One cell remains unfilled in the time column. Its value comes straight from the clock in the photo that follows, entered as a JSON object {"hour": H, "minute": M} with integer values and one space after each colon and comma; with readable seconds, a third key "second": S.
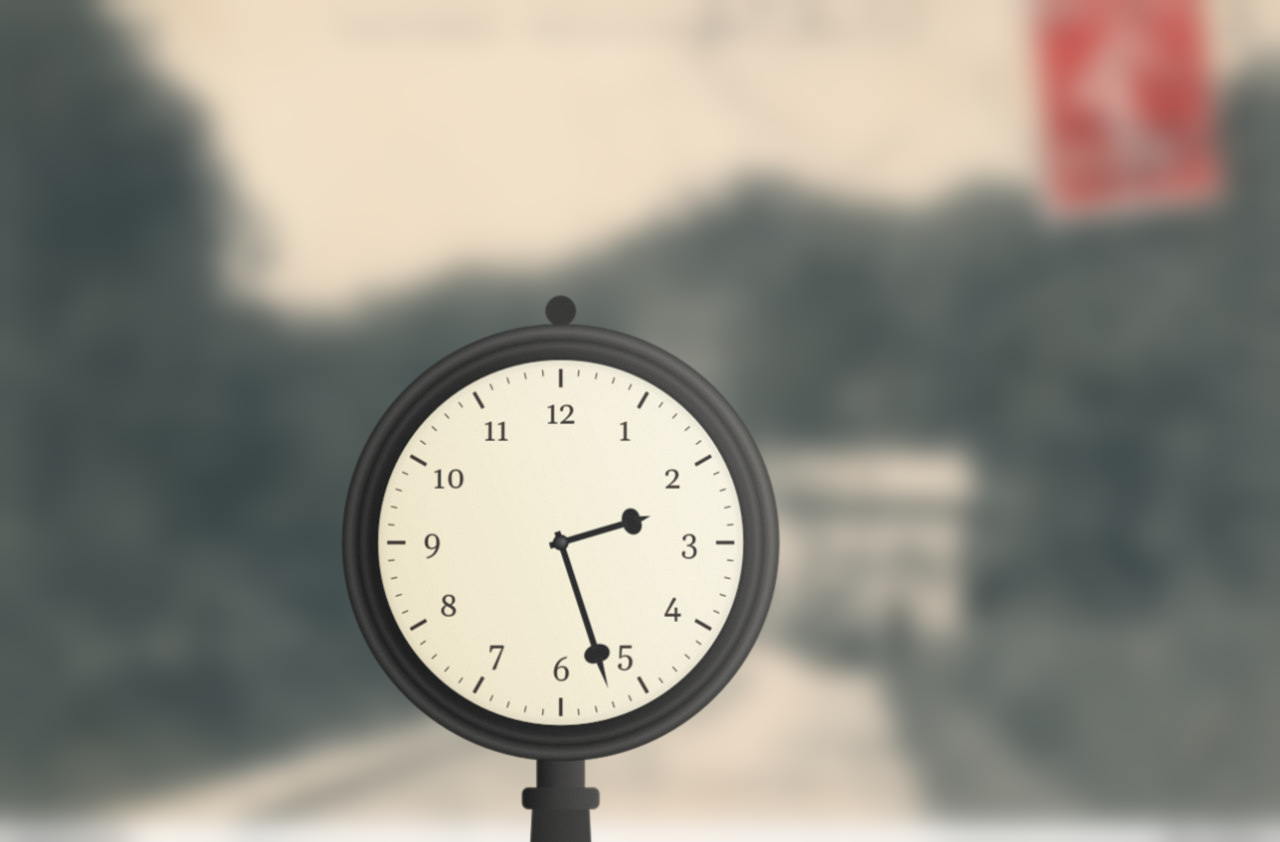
{"hour": 2, "minute": 27}
